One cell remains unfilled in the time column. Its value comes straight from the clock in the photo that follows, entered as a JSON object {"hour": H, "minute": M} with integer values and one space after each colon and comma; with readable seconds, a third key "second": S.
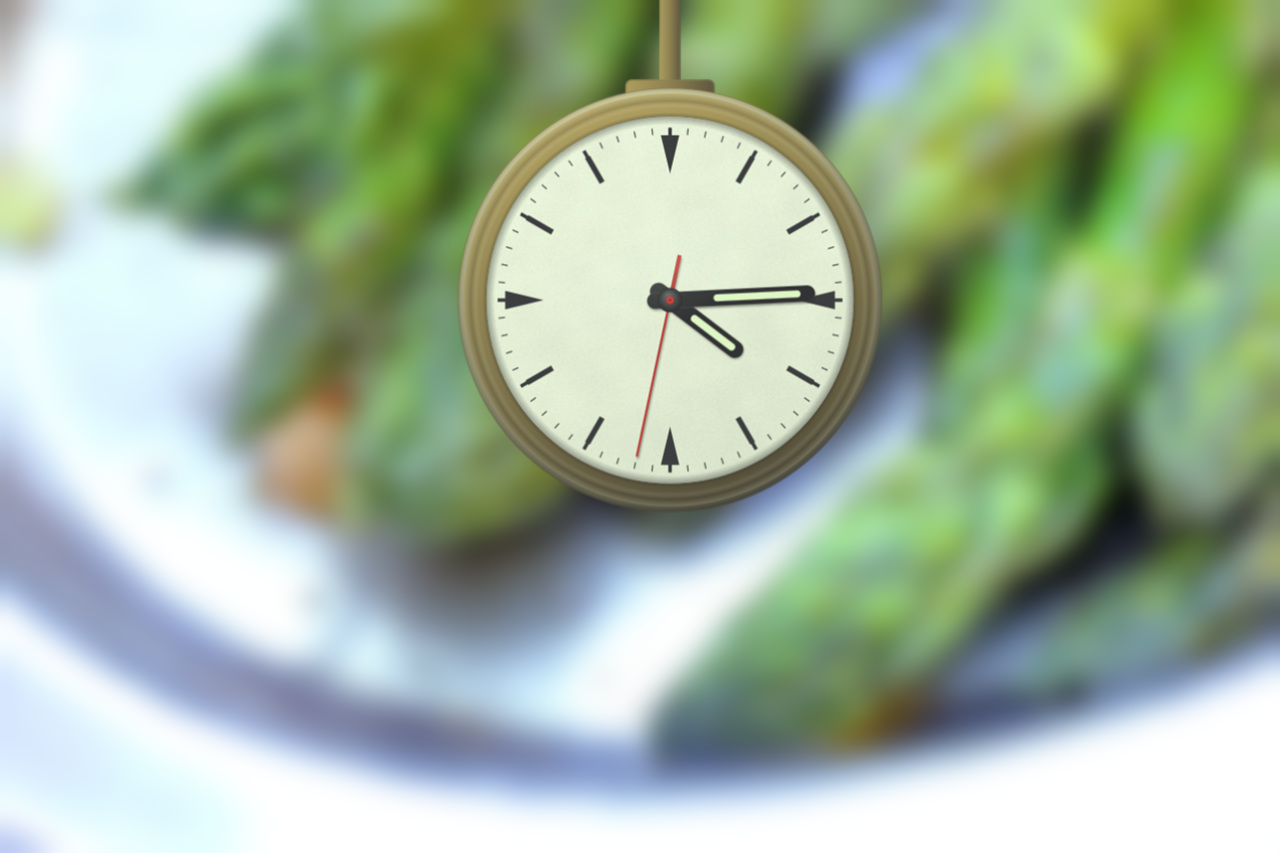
{"hour": 4, "minute": 14, "second": 32}
